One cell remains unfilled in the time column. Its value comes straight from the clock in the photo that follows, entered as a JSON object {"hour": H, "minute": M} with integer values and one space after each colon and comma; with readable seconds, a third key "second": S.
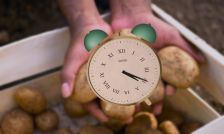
{"hour": 4, "minute": 20}
